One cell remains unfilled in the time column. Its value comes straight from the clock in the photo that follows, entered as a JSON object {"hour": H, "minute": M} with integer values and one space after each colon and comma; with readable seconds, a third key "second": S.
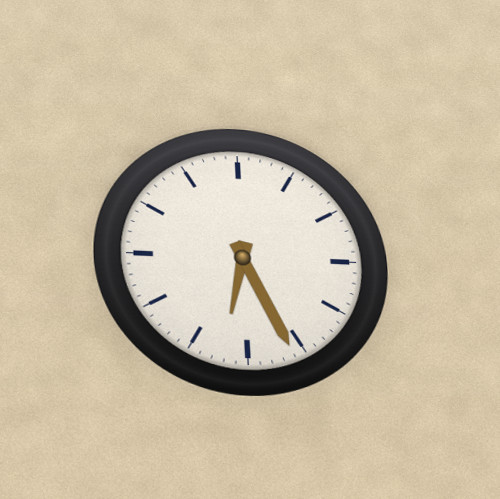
{"hour": 6, "minute": 26}
